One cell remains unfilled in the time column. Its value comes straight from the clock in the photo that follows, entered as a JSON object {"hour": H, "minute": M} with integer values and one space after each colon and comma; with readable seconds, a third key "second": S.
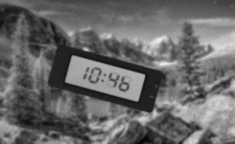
{"hour": 10, "minute": 46}
